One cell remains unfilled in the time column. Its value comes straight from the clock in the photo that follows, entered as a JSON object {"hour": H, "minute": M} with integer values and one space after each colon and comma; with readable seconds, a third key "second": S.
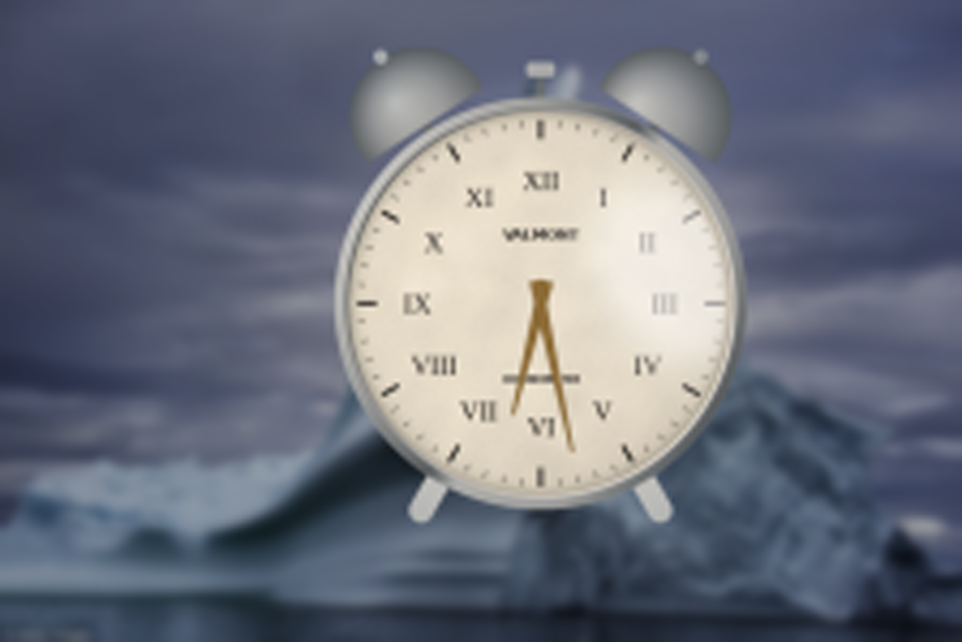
{"hour": 6, "minute": 28}
